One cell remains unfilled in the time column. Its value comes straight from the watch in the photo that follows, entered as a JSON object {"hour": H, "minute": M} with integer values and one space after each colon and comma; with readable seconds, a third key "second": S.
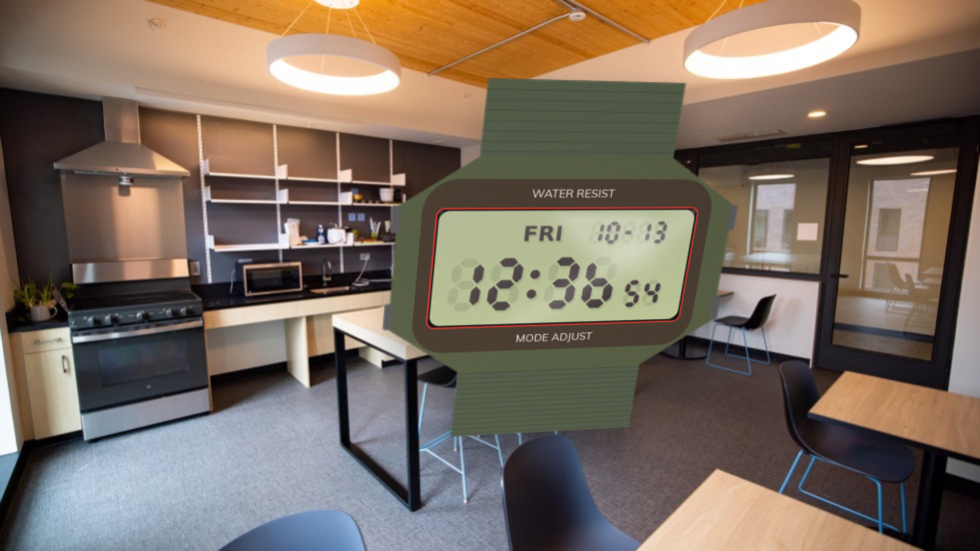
{"hour": 12, "minute": 36, "second": 54}
